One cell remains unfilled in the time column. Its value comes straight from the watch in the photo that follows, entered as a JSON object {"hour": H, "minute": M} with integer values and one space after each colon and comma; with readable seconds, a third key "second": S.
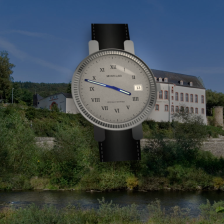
{"hour": 3, "minute": 48}
